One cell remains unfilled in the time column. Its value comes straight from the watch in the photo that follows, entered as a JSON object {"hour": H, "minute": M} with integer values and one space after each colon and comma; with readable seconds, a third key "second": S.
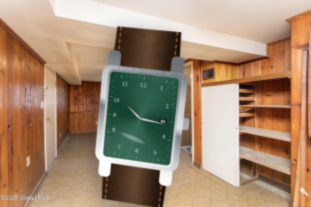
{"hour": 10, "minute": 16}
